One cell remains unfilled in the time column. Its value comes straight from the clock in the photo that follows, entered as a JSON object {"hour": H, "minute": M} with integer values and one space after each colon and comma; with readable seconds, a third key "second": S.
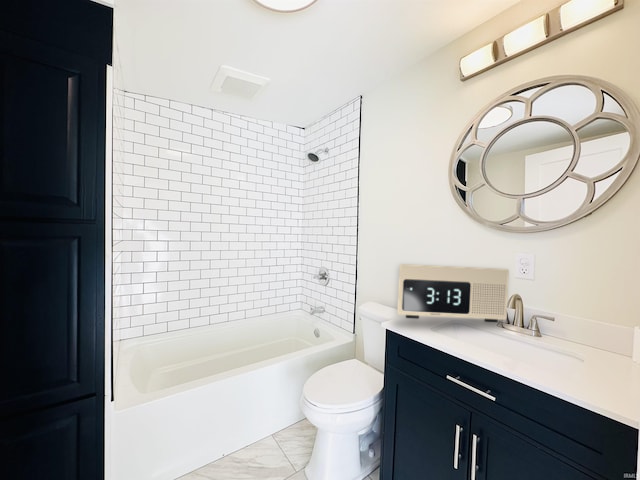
{"hour": 3, "minute": 13}
